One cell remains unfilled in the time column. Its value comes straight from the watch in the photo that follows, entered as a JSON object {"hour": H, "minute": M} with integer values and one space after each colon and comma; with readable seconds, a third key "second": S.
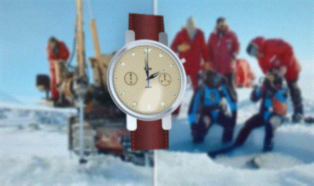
{"hour": 1, "minute": 59}
